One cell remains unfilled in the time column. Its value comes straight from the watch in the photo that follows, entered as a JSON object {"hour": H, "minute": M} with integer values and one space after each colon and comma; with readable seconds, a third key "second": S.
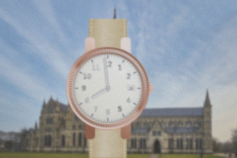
{"hour": 7, "minute": 59}
